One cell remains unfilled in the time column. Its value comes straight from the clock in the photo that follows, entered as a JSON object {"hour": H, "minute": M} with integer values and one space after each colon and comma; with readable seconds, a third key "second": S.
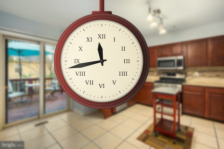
{"hour": 11, "minute": 43}
